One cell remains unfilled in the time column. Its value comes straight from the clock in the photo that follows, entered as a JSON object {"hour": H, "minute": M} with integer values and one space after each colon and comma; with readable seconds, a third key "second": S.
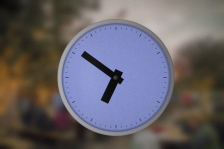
{"hour": 6, "minute": 51}
